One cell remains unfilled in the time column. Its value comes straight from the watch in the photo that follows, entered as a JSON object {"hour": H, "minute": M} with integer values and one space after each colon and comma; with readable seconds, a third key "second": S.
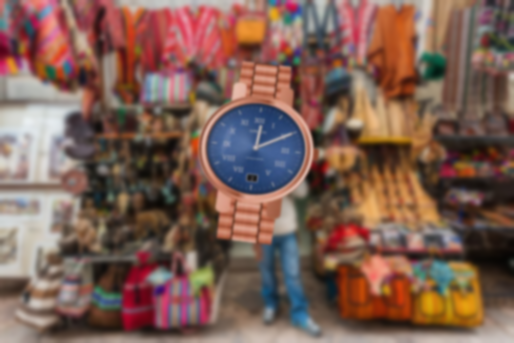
{"hour": 12, "minute": 10}
